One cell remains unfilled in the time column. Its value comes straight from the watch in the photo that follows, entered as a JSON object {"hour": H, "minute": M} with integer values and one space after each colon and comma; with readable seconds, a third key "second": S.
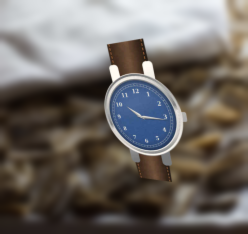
{"hour": 10, "minute": 16}
